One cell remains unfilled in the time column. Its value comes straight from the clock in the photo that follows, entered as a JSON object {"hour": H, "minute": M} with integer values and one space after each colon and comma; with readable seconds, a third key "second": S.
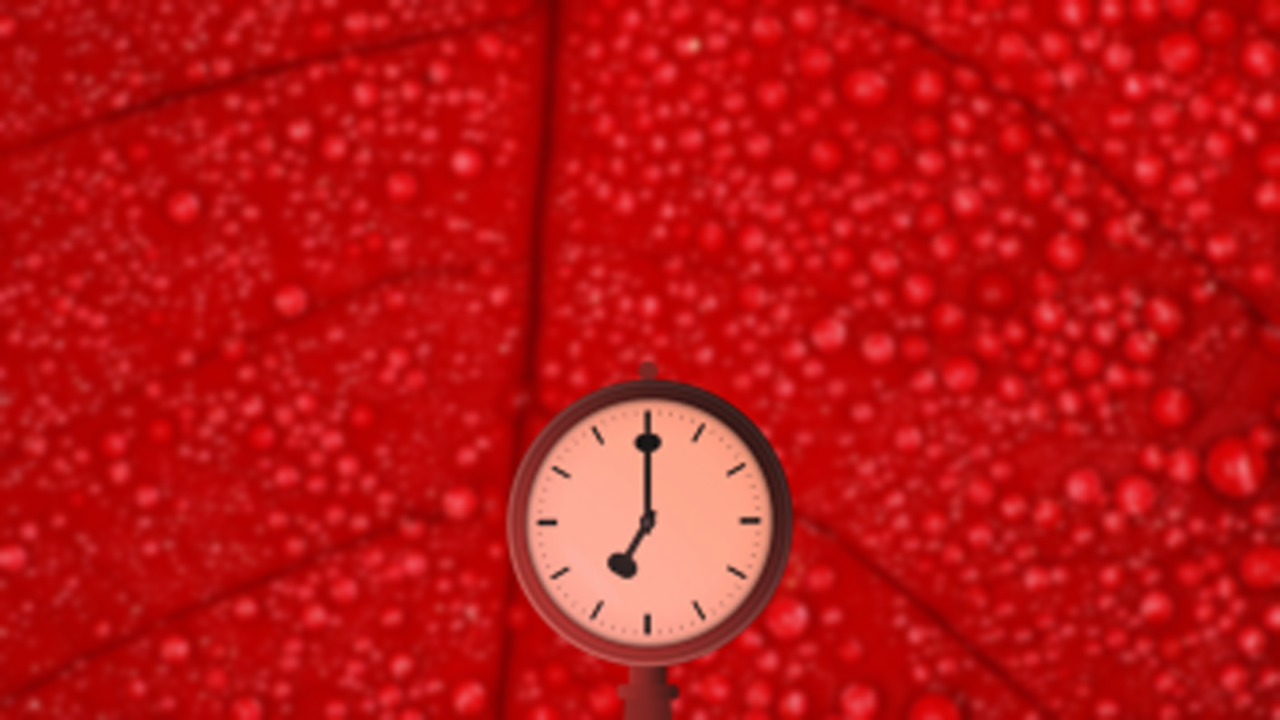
{"hour": 7, "minute": 0}
